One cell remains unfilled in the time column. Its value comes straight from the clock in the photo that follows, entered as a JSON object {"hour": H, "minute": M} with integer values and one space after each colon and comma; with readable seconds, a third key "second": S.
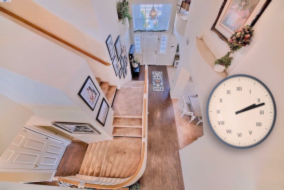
{"hour": 2, "minute": 12}
